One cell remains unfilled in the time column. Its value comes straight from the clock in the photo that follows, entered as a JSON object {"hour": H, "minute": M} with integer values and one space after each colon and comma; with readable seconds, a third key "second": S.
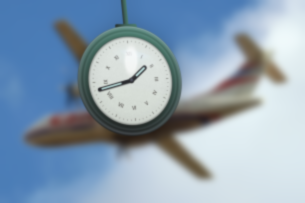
{"hour": 1, "minute": 43}
